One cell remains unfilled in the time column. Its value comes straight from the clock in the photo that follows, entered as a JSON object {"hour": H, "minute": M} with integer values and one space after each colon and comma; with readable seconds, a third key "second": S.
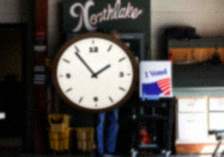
{"hour": 1, "minute": 54}
